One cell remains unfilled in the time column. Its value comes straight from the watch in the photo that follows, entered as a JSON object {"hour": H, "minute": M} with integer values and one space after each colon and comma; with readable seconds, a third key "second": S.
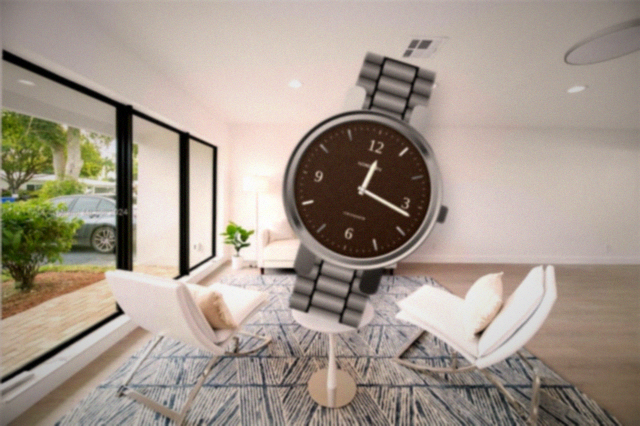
{"hour": 12, "minute": 17}
